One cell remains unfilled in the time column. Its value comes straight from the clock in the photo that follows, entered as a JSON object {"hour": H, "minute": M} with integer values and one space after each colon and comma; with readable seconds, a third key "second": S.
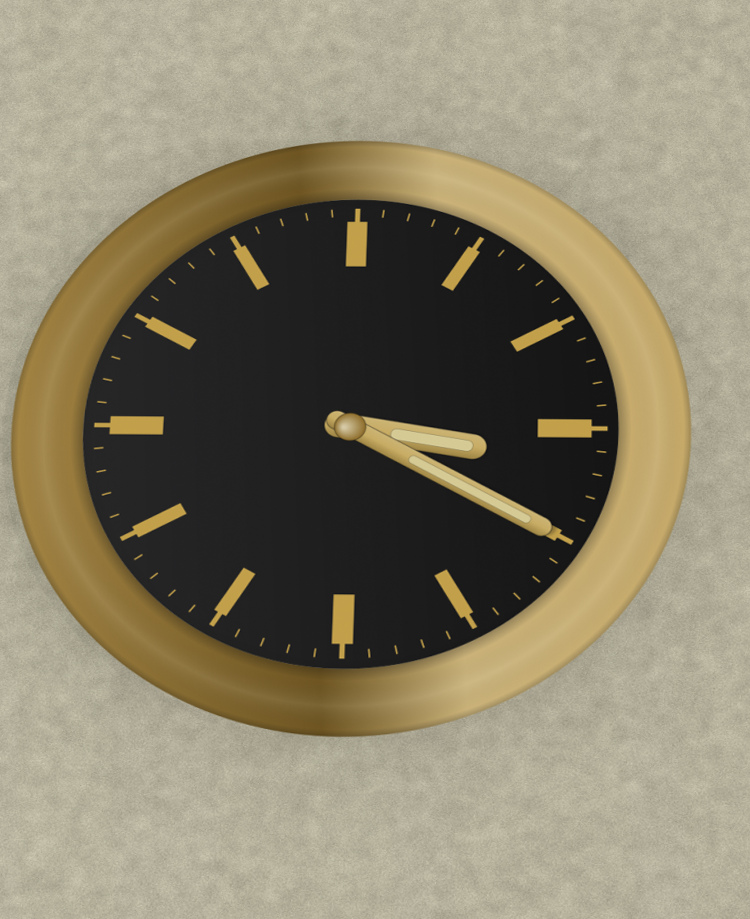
{"hour": 3, "minute": 20}
